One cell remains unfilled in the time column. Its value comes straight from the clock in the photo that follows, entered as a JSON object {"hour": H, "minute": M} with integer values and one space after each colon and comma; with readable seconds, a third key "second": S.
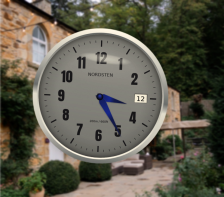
{"hour": 3, "minute": 25}
